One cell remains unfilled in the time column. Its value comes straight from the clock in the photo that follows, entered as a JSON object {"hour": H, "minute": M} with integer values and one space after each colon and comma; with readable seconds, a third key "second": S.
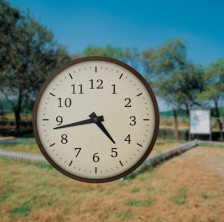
{"hour": 4, "minute": 43}
